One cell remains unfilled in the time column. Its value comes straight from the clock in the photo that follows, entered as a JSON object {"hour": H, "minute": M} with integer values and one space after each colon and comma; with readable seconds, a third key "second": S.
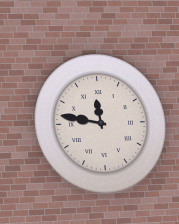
{"hour": 11, "minute": 47}
